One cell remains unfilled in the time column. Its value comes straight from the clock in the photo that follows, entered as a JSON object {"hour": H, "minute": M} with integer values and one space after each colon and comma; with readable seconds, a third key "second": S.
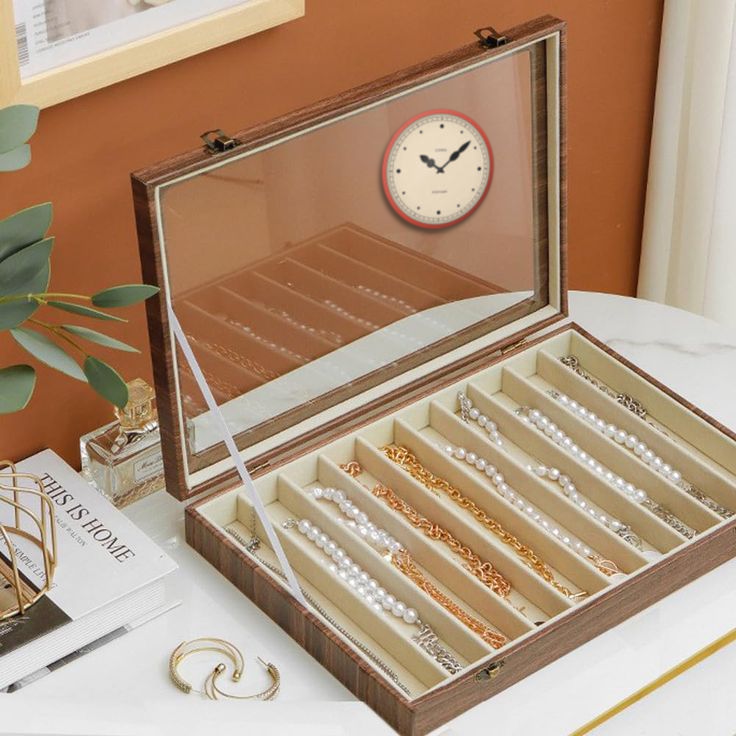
{"hour": 10, "minute": 8}
